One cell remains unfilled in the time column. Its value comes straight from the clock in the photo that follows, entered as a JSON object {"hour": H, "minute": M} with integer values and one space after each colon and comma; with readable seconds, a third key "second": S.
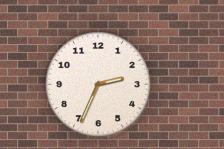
{"hour": 2, "minute": 34}
